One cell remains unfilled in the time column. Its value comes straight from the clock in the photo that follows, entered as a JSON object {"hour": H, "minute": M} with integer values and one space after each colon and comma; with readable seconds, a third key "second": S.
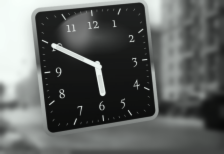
{"hour": 5, "minute": 50}
